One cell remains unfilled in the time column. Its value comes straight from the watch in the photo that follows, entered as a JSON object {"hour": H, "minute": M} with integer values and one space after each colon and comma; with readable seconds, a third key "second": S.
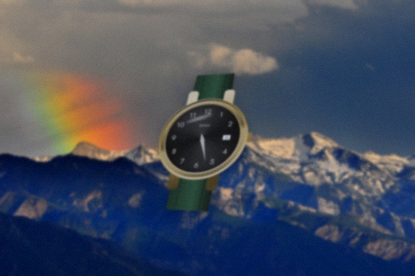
{"hour": 5, "minute": 27}
